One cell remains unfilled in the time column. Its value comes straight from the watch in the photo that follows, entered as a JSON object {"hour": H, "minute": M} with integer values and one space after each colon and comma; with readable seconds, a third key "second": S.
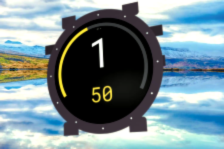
{"hour": 1, "minute": 50}
